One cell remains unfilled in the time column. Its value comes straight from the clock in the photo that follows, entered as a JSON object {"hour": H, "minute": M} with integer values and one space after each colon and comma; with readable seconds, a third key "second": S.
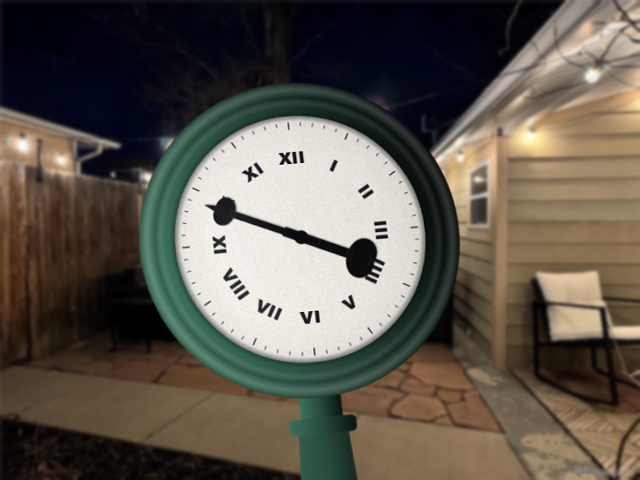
{"hour": 3, "minute": 49}
